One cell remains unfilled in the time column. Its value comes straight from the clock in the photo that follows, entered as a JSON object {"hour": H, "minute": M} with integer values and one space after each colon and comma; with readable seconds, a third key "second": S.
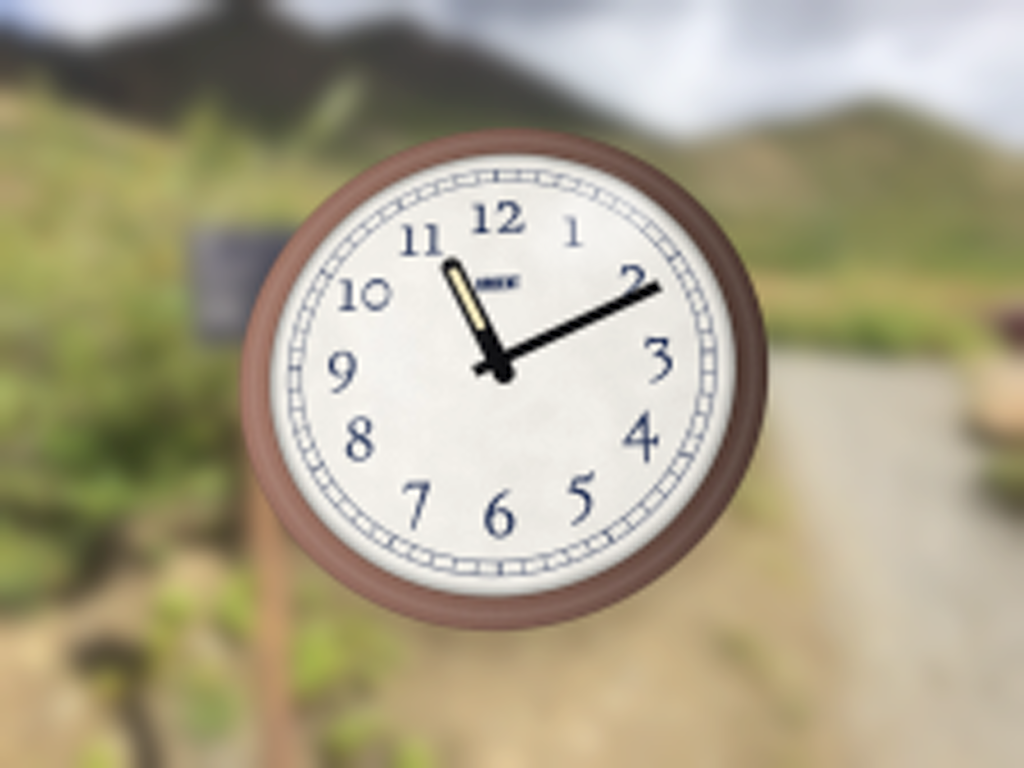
{"hour": 11, "minute": 11}
